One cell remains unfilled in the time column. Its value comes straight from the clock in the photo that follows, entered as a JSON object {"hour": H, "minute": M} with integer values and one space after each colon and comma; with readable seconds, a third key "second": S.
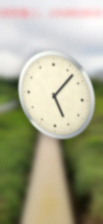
{"hour": 5, "minute": 7}
